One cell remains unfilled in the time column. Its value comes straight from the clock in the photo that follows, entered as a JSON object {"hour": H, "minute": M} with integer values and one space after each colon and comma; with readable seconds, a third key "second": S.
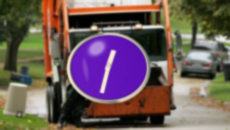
{"hour": 12, "minute": 32}
